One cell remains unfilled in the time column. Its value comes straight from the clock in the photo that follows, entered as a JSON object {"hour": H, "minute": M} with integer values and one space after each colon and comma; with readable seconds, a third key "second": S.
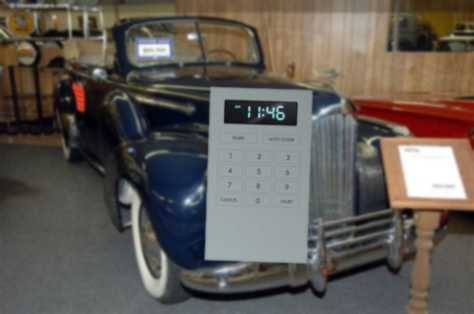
{"hour": 11, "minute": 46}
